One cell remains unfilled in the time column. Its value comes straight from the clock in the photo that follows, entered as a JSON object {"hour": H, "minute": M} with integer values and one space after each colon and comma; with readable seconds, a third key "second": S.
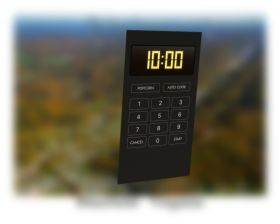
{"hour": 10, "minute": 0}
